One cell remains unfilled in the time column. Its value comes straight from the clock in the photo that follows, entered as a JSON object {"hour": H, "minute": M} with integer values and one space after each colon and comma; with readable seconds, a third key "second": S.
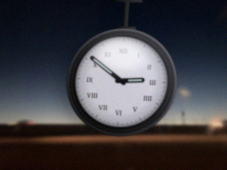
{"hour": 2, "minute": 51}
